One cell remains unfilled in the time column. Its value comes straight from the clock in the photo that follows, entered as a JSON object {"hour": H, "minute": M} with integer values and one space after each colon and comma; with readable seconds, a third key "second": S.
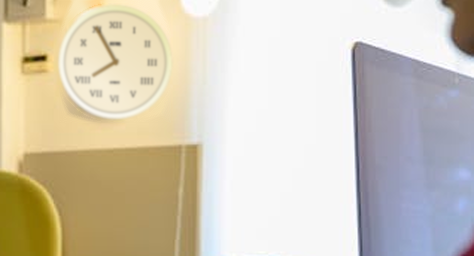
{"hour": 7, "minute": 55}
